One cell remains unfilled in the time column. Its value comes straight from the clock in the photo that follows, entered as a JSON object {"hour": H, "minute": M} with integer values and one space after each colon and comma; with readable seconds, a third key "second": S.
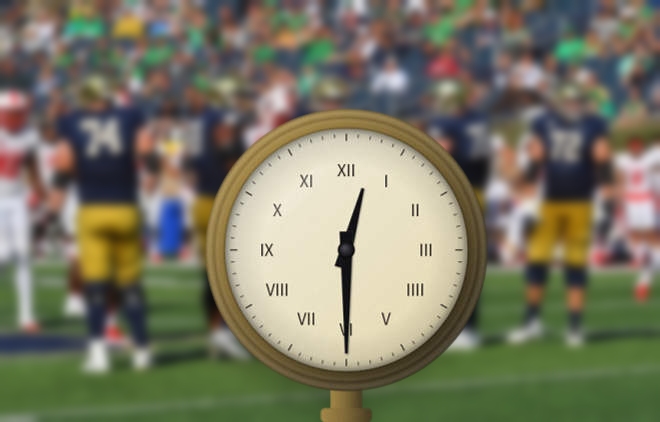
{"hour": 12, "minute": 30}
